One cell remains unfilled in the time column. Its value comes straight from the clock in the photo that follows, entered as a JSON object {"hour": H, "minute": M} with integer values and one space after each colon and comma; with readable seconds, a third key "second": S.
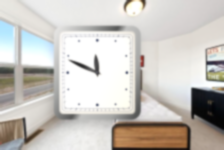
{"hour": 11, "minute": 49}
